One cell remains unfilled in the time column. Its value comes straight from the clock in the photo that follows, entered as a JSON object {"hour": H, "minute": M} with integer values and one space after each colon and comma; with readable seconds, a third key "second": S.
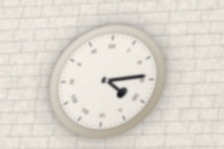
{"hour": 4, "minute": 14}
